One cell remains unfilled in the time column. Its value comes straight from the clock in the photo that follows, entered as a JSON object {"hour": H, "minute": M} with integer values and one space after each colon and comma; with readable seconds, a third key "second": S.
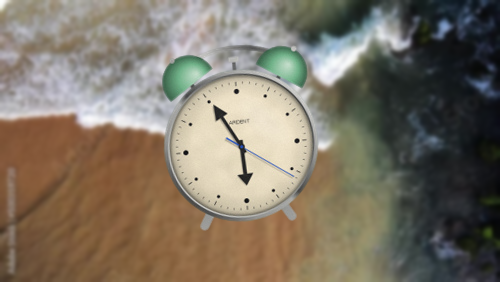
{"hour": 5, "minute": 55, "second": 21}
